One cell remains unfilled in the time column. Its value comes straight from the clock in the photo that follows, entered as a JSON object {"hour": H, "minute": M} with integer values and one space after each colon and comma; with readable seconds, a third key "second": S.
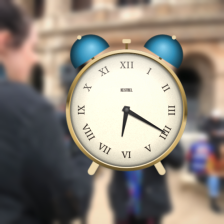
{"hour": 6, "minute": 20}
